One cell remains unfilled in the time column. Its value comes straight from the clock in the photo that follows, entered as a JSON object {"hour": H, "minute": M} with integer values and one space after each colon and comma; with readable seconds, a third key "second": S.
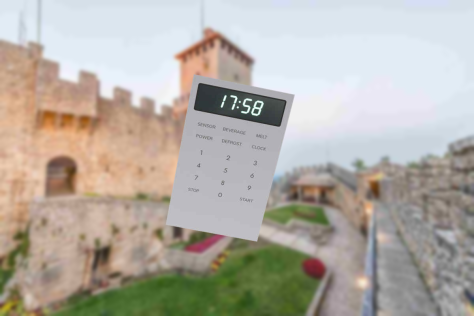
{"hour": 17, "minute": 58}
